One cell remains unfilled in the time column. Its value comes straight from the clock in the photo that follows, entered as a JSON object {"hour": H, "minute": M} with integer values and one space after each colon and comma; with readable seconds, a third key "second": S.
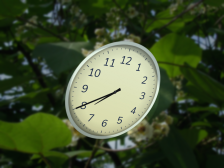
{"hour": 7, "minute": 40}
